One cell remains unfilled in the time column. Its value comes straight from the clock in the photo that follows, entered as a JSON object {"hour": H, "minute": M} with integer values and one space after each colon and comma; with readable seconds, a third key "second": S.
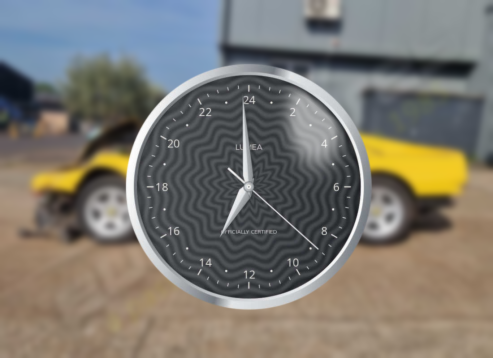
{"hour": 13, "minute": 59, "second": 22}
